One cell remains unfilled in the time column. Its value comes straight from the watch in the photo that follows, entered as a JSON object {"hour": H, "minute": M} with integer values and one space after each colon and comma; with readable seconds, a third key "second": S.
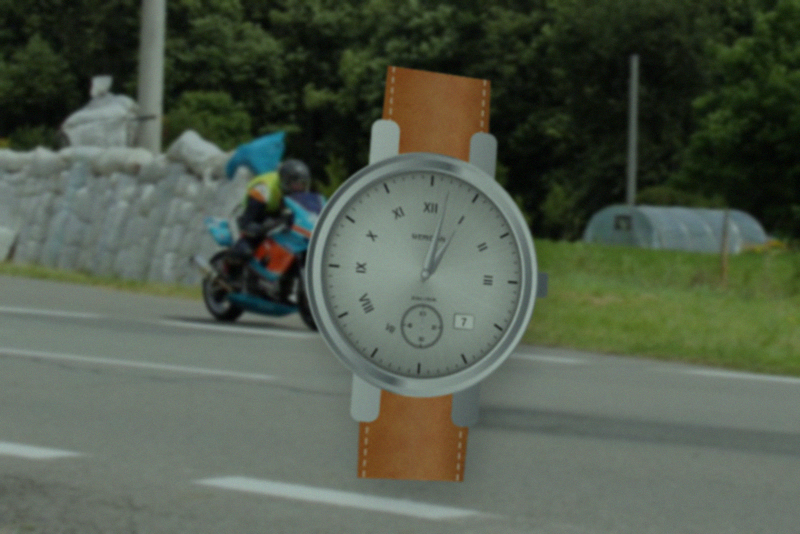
{"hour": 1, "minute": 2}
